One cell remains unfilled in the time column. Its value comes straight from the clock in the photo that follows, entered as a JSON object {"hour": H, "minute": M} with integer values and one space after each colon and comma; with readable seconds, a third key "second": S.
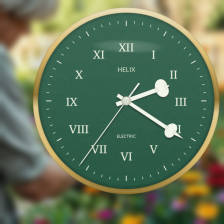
{"hour": 2, "minute": 20, "second": 36}
